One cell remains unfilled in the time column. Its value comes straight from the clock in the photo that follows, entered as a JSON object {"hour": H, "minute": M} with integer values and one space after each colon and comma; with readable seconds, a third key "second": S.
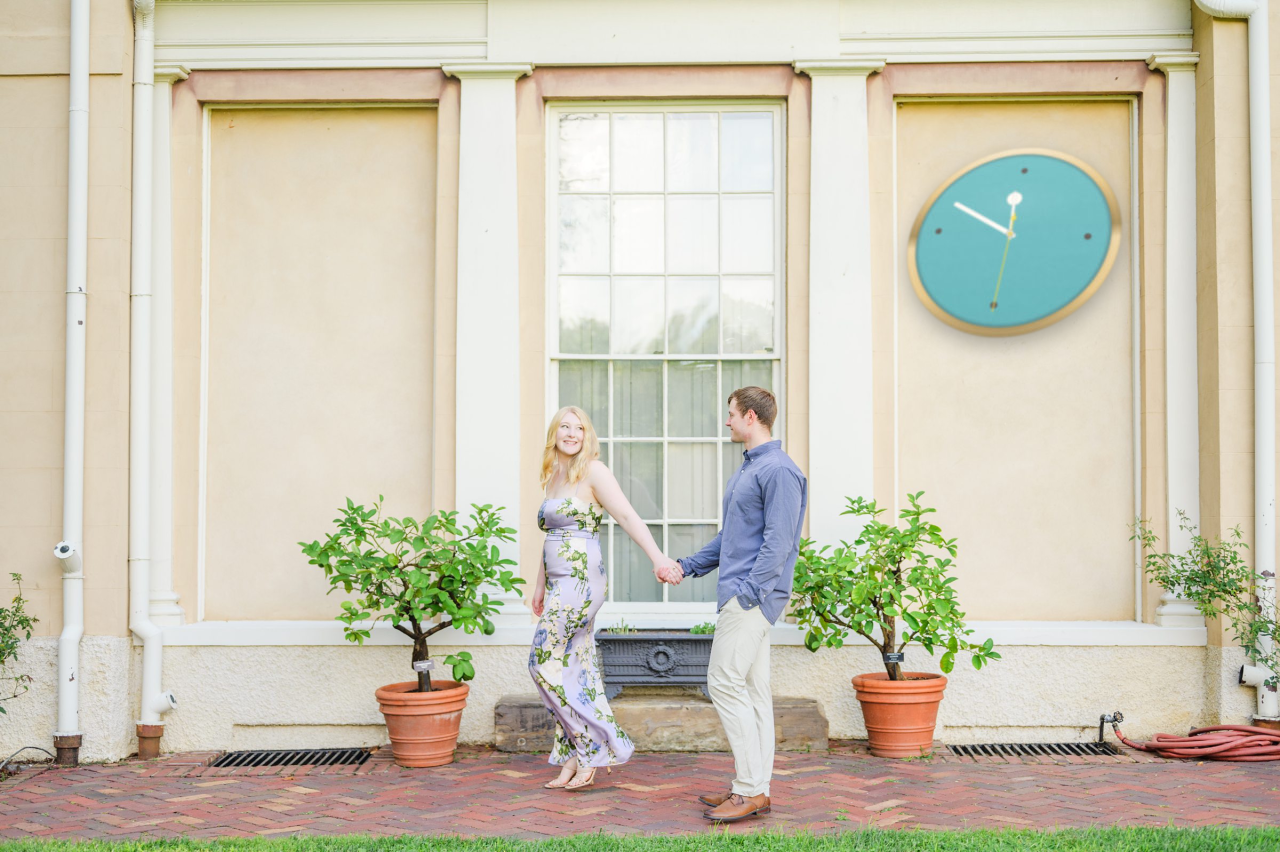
{"hour": 11, "minute": 49, "second": 30}
